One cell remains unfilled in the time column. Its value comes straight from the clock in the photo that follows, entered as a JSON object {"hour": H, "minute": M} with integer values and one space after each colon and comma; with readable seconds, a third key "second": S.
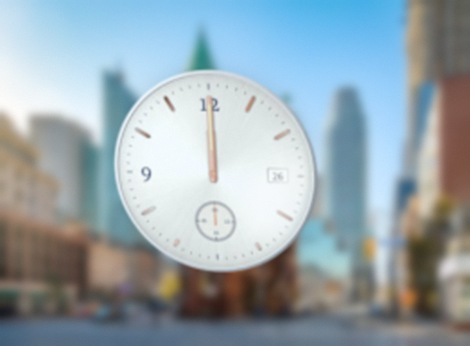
{"hour": 12, "minute": 0}
